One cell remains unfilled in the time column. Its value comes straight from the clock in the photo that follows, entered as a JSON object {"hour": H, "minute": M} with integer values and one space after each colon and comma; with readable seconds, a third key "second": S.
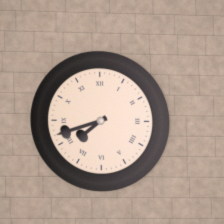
{"hour": 7, "minute": 42}
